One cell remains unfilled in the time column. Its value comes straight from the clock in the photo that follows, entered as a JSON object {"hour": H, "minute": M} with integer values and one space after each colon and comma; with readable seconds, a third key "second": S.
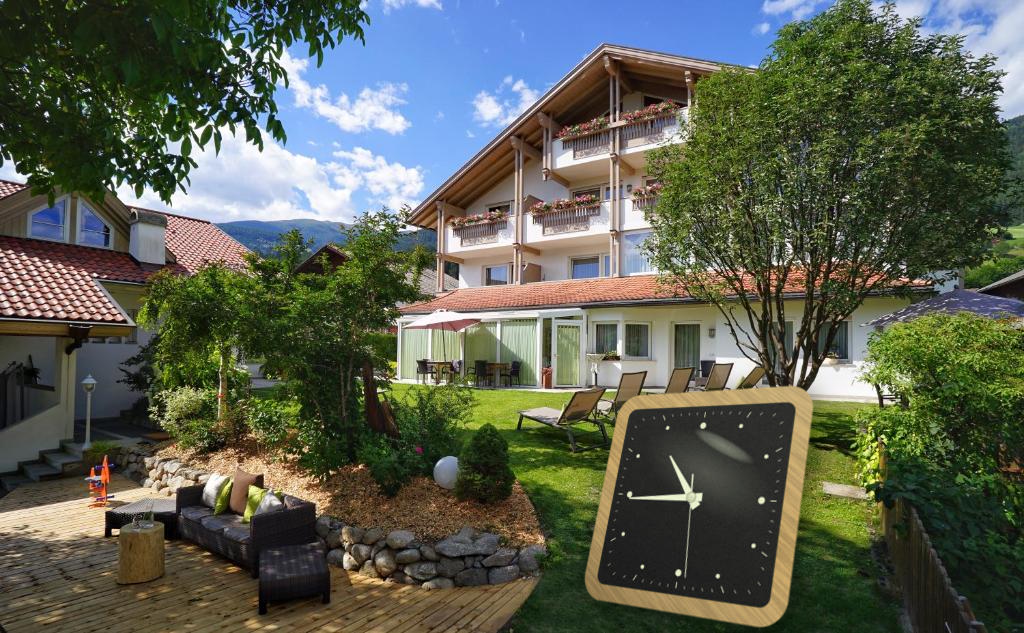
{"hour": 10, "minute": 44, "second": 29}
